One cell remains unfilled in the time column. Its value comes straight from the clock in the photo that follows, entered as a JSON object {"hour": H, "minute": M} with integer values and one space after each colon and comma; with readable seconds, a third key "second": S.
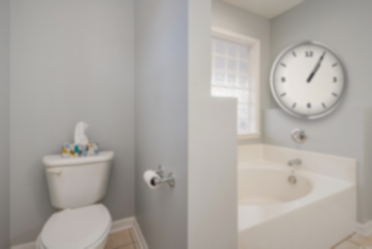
{"hour": 1, "minute": 5}
